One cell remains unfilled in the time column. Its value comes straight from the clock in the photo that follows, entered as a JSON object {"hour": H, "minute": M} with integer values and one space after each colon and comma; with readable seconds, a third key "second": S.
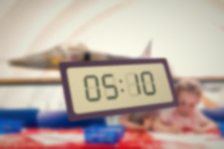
{"hour": 5, "minute": 10}
